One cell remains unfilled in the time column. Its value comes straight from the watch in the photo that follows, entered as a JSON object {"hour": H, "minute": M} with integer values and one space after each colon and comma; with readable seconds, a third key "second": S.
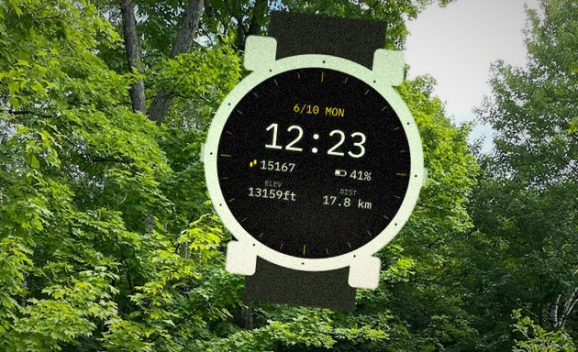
{"hour": 12, "minute": 23}
